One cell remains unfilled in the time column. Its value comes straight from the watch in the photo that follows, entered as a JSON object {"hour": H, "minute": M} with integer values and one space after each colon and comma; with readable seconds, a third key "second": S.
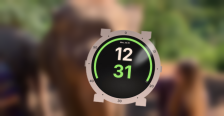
{"hour": 12, "minute": 31}
